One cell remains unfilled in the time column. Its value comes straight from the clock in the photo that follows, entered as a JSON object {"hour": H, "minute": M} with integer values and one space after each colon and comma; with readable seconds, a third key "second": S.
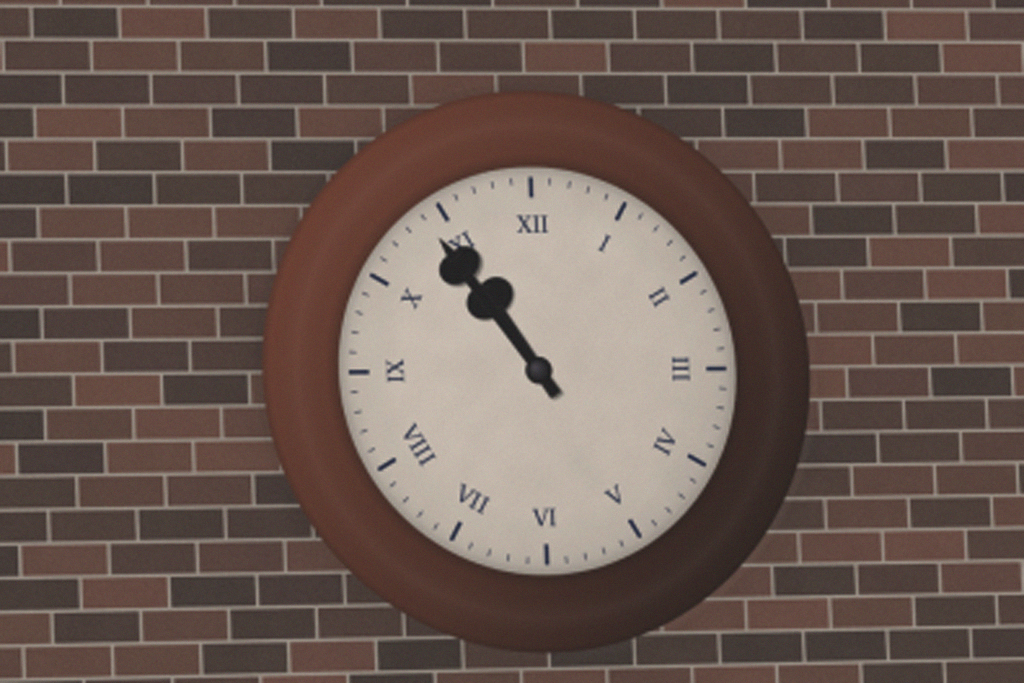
{"hour": 10, "minute": 54}
